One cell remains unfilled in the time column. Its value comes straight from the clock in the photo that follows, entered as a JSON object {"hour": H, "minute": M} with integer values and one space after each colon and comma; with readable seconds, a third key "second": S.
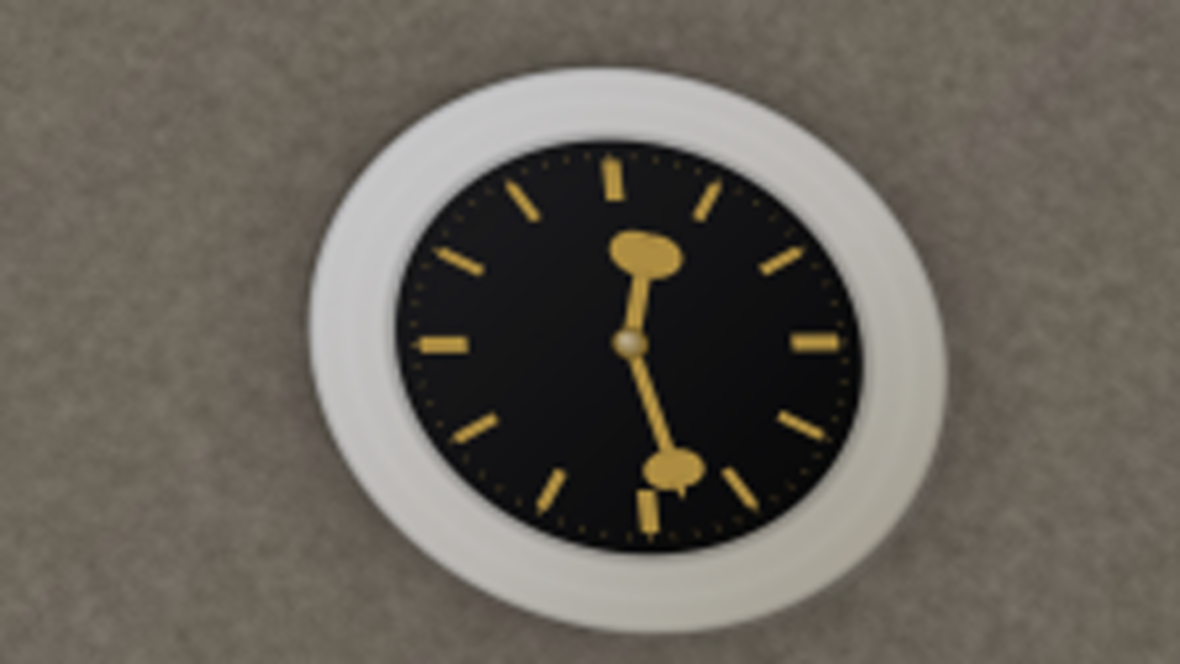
{"hour": 12, "minute": 28}
